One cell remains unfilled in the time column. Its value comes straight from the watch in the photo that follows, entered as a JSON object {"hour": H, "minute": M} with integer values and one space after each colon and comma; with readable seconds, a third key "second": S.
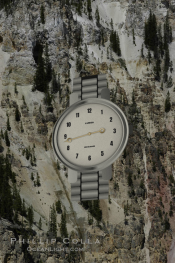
{"hour": 2, "minute": 43}
